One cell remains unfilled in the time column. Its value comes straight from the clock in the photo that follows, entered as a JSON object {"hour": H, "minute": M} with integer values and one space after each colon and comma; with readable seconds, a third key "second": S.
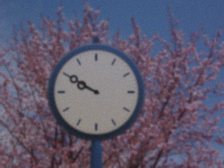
{"hour": 9, "minute": 50}
